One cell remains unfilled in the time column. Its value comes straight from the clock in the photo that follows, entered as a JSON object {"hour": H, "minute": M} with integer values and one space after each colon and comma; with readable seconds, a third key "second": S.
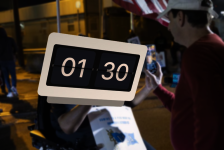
{"hour": 1, "minute": 30}
